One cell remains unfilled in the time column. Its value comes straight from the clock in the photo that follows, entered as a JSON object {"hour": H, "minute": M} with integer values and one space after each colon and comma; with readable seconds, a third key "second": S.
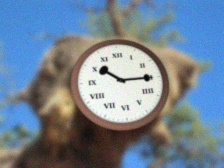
{"hour": 10, "minute": 15}
